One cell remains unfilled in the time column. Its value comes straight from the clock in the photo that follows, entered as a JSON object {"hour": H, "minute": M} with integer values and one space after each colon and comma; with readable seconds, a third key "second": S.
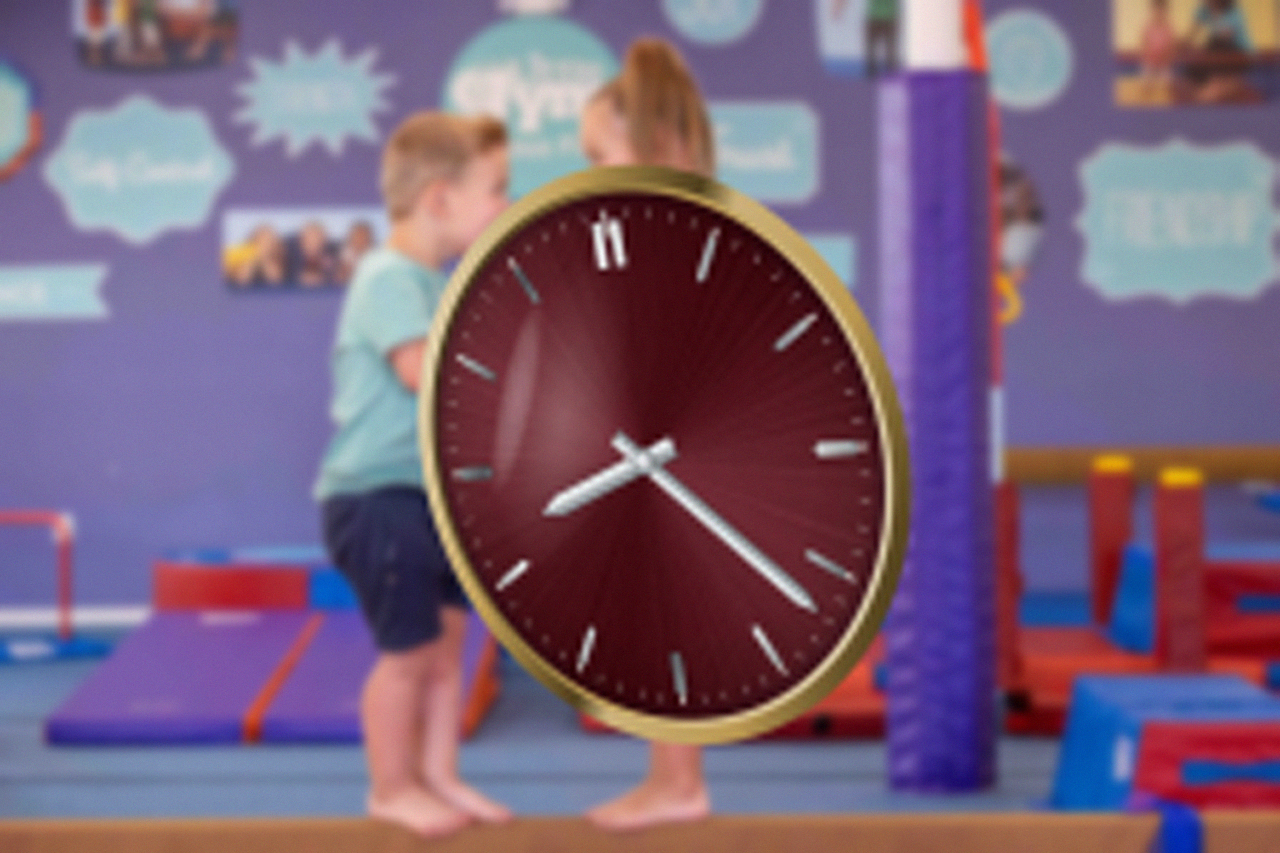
{"hour": 8, "minute": 22}
